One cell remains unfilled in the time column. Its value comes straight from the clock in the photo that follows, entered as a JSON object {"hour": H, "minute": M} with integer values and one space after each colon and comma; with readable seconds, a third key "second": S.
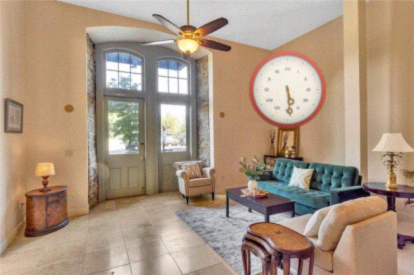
{"hour": 5, "minute": 29}
